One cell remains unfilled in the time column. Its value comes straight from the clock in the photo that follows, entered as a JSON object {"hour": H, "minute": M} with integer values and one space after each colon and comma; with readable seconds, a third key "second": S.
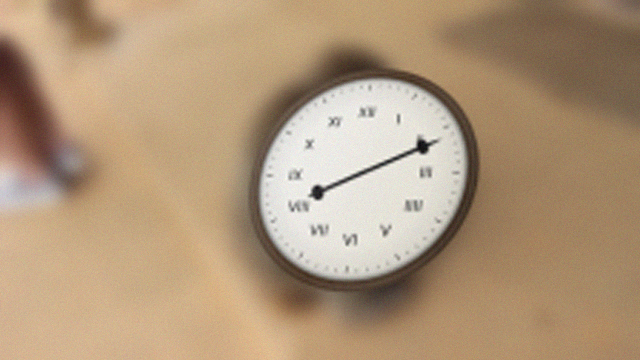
{"hour": 8, "minute": 11}
